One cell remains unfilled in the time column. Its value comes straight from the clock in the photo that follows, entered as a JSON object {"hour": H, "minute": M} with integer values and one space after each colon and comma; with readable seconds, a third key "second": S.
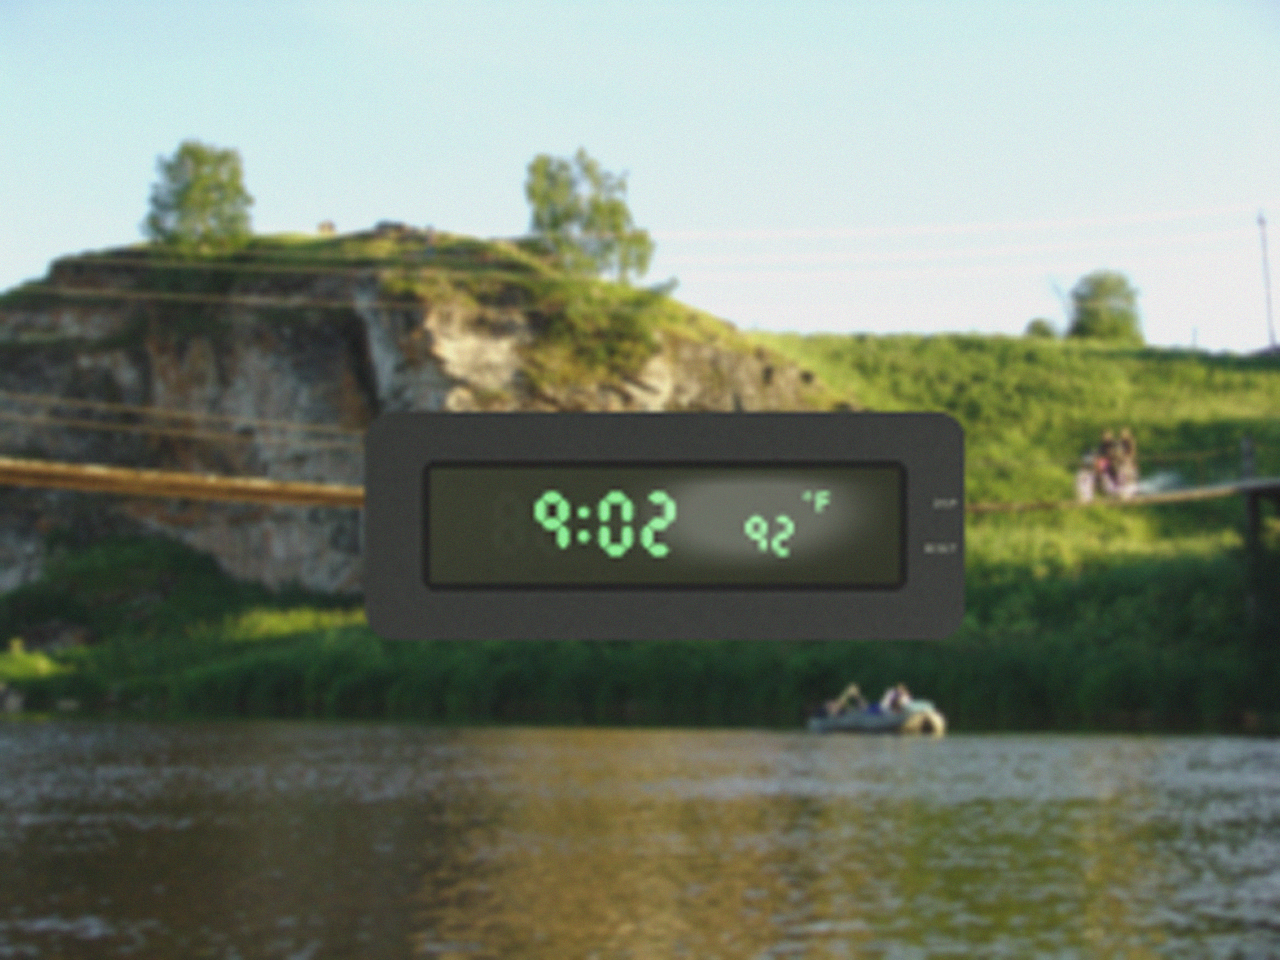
{"hour": 9, "minute": 2}
